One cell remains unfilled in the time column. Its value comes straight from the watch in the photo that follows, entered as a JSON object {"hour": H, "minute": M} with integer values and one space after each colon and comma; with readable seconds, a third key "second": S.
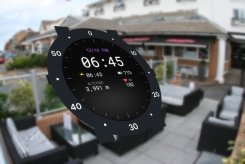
{"hour": 6, "minute": 45}
